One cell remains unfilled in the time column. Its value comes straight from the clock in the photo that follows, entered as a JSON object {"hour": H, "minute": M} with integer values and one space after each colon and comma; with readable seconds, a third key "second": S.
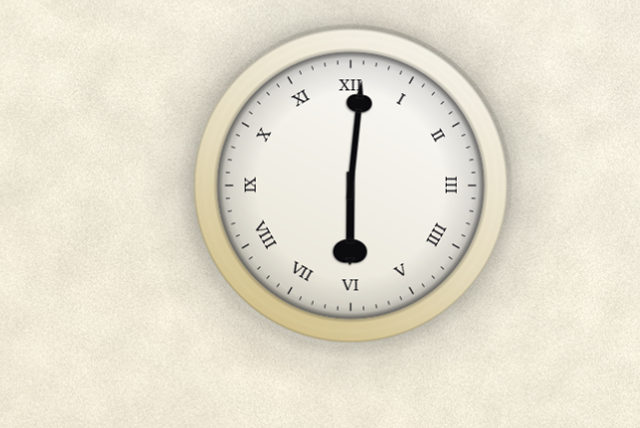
{"hour": 6, "minute": 1}
